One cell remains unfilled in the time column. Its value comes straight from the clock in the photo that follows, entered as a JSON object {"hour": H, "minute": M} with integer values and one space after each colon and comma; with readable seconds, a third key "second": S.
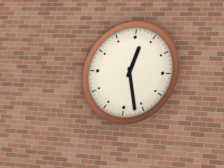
{"hour": 12, "minute": 27}
